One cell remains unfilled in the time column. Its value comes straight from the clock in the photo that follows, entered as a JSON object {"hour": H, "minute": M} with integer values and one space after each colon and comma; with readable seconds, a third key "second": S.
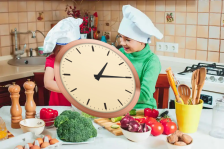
{"hour": 1, "minute": 15}
